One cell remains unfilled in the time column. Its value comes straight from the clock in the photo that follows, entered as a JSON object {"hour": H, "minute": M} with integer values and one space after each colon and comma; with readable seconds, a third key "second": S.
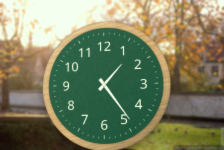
{"hour": 1, "minute": 24}
